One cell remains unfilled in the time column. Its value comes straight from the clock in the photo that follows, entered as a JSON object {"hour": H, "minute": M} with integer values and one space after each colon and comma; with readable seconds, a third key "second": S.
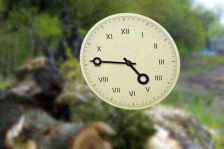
{"hour": 4, "minute": 46}
